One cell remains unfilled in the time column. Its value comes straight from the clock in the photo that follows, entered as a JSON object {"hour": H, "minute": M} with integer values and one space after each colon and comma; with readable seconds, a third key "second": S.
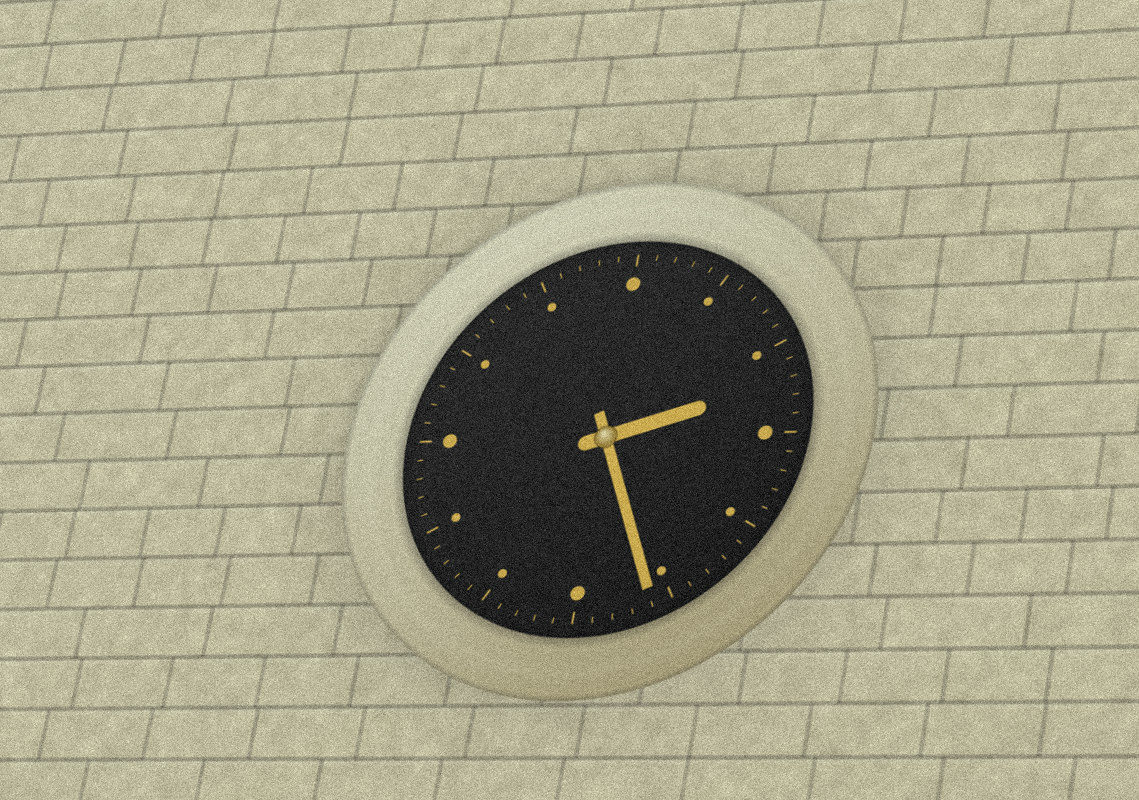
{"hour": 2, "minute": 26}
